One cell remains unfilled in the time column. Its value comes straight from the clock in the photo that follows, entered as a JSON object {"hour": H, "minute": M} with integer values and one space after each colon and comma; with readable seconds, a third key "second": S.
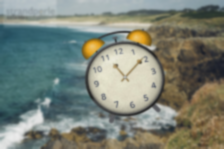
{"hour": 11, "minute": 9}
